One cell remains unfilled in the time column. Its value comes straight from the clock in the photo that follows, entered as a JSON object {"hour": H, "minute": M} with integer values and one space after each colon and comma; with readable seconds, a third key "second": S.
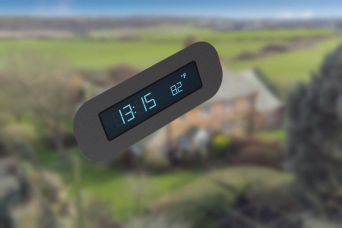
{"hour": 13, "minute": 15}
